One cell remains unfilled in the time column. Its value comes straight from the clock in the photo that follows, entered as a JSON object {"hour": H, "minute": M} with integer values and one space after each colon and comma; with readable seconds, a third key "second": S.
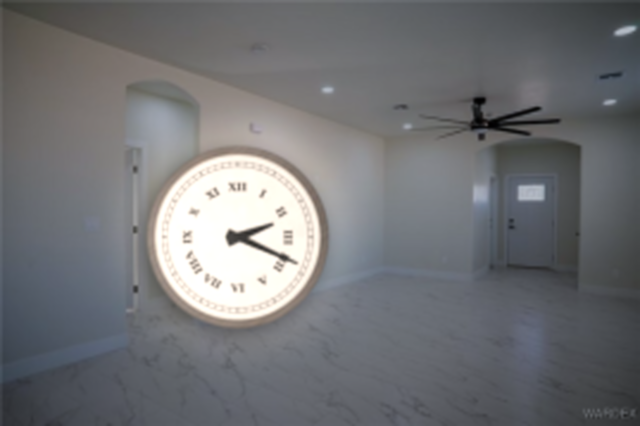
{"hour": 2, "minute": 19}
